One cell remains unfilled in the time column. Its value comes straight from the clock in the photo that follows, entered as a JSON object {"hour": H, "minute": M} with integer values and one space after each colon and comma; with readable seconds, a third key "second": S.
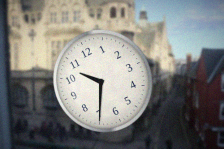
{"hour": 10, "minute": 35}
